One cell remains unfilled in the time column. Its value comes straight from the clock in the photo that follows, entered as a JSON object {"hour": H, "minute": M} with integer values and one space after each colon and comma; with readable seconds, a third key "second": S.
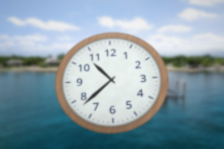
{"hour": 10, "minute": 38}
